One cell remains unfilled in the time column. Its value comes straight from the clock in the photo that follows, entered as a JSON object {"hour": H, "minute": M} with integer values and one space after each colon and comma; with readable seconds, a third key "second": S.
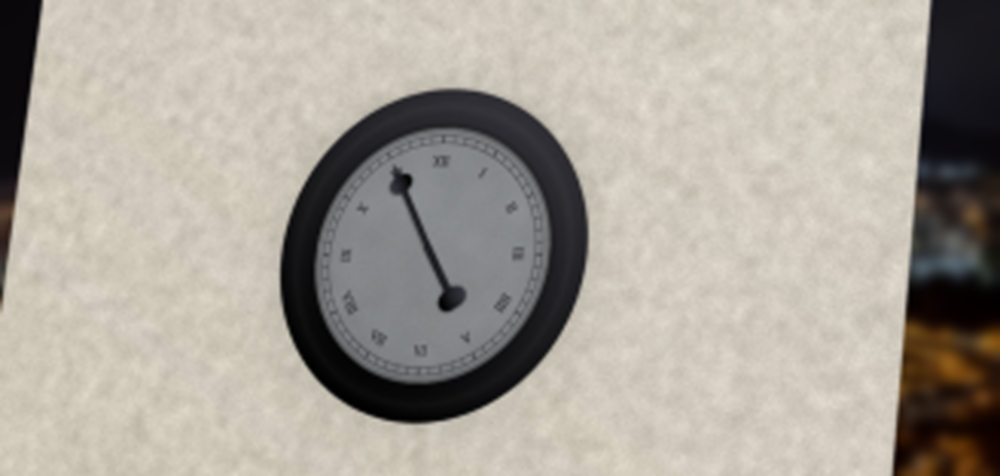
{"hour": 4, "minute": 55}
